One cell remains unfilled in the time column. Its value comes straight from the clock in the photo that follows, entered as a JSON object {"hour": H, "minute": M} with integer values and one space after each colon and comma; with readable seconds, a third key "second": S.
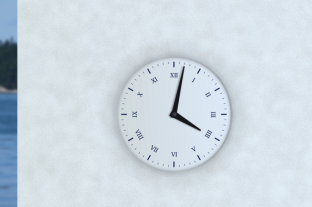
{"hour": 4, "minute": 2}
